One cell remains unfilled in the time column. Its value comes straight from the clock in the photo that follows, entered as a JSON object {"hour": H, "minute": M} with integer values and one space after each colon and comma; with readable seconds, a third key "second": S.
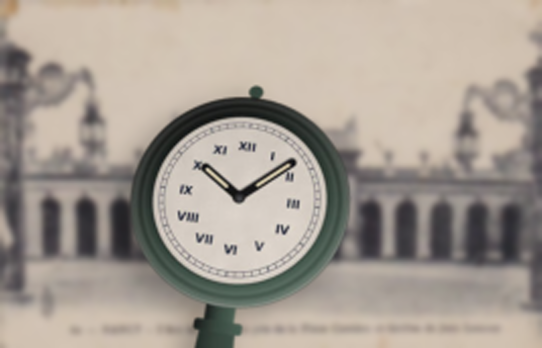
{"hour": 10, "minute": 8}
